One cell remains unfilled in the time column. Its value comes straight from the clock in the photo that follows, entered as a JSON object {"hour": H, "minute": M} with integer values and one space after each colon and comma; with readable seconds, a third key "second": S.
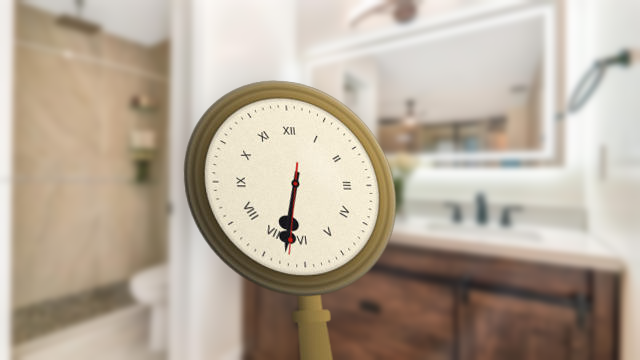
{"hour": 6, "minute": 32, "second": 32}
